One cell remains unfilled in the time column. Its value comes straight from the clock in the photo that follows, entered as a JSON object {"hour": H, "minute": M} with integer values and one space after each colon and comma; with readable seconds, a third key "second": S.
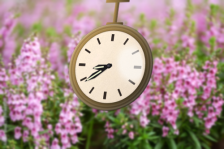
{"hour": 8, "minute": 39}
